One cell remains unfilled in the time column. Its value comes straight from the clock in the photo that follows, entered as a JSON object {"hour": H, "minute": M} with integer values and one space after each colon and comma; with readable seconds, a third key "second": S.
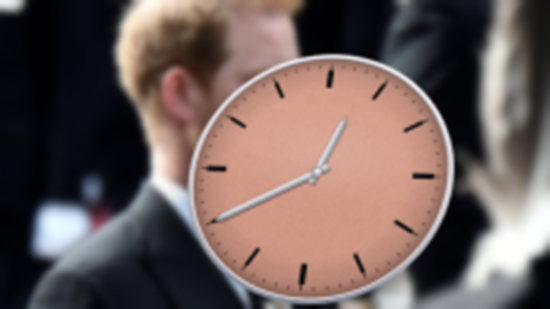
{"hour": 12, "minute": 40}
